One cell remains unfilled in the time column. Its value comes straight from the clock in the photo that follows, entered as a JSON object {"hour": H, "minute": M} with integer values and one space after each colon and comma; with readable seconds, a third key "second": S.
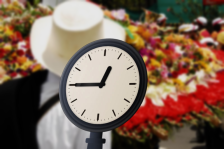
{"hour": 12, "minute": 45}
